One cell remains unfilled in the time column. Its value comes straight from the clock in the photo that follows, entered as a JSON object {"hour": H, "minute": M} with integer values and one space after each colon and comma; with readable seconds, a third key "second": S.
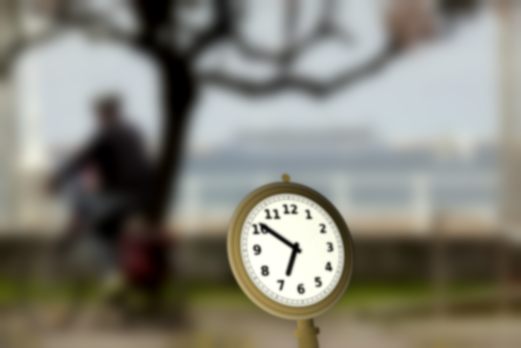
{"hour": 6, "minute": 51}
